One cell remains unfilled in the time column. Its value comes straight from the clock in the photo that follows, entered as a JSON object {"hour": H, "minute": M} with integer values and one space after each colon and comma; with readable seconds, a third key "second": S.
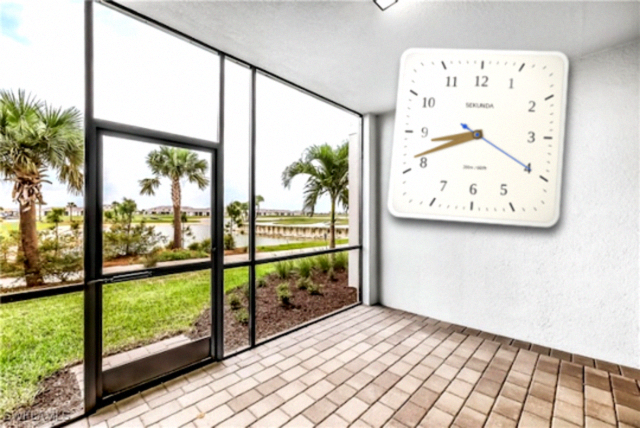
{"hour": 8, "minute": 41, "second": 20}
